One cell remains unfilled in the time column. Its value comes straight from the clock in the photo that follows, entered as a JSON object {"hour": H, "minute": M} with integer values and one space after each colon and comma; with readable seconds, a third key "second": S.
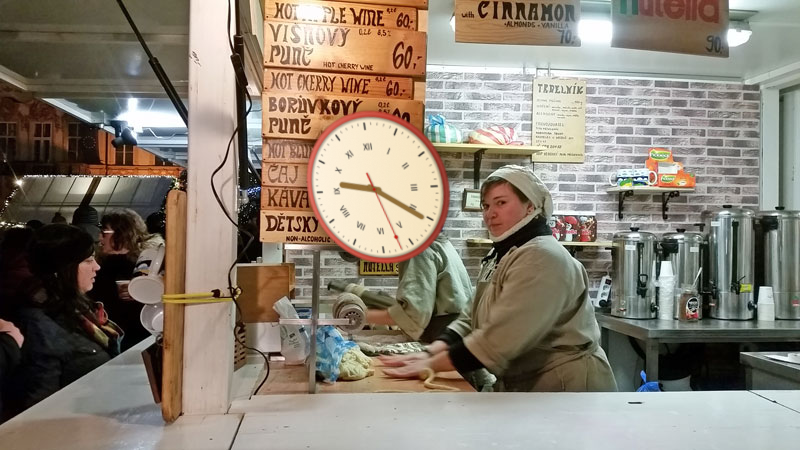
{"hour": 9, "minute": 20, "second": 27}
